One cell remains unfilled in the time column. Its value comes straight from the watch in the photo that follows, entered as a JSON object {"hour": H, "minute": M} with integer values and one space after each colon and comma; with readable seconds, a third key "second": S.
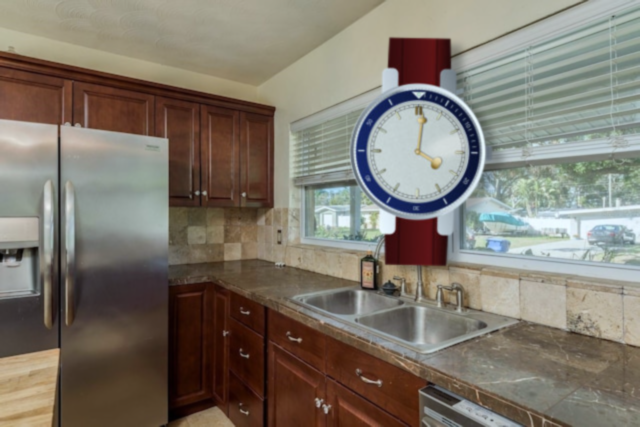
{"hour": 4, "minute": 1}
